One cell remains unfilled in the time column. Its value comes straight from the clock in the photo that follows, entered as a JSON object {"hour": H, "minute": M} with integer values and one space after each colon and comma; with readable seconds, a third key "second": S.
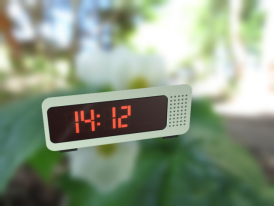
{"hour": 14, "minute": 12}
